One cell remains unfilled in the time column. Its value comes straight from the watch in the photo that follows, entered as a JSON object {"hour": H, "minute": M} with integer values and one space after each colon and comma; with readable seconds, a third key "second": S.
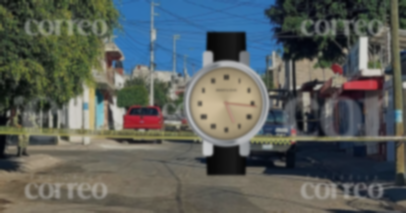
{"hour": 5, "minute": 16}
